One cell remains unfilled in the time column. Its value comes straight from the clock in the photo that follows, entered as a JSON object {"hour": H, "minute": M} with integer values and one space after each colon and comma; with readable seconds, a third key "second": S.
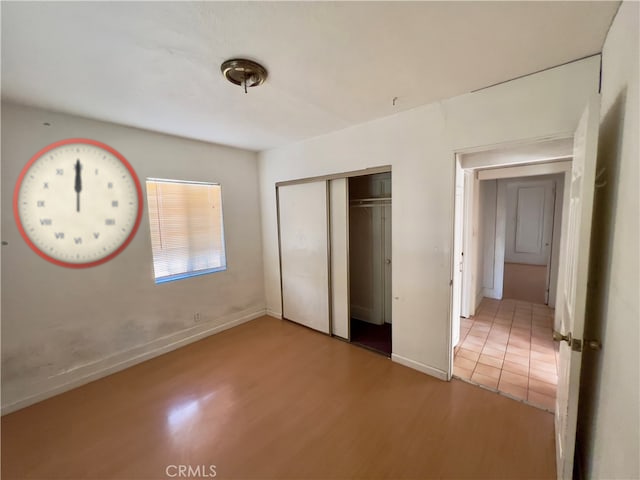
{"hour": 12, "minute": 0}
